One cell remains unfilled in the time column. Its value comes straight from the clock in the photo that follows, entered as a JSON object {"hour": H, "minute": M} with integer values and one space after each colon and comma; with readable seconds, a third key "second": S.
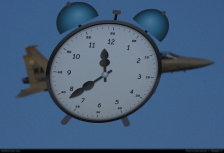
{"hour": 11, "minute": 38}
